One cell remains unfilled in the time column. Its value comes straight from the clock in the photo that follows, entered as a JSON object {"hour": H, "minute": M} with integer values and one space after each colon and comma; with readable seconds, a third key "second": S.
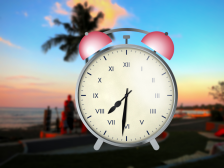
{"hour": 7, "minute": 31}
